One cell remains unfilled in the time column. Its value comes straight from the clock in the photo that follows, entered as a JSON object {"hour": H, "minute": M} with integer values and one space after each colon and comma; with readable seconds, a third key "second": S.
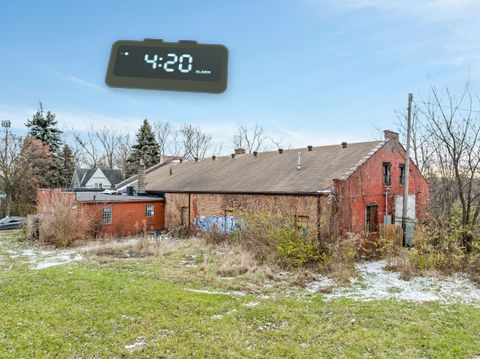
{"hour": 4, "minute": 20}
